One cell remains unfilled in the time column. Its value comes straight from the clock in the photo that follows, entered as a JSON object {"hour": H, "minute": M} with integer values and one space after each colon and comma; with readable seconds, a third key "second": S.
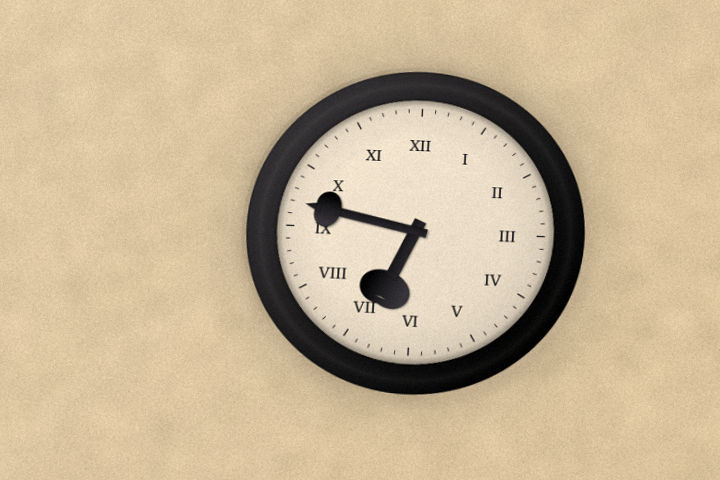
{"hour": 6, "minute": 47}
